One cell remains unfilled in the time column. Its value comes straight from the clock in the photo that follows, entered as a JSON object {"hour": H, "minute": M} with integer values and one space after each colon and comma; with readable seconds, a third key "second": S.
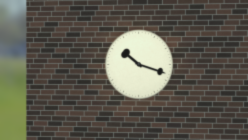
{"hour": 10, "minute": 18}
